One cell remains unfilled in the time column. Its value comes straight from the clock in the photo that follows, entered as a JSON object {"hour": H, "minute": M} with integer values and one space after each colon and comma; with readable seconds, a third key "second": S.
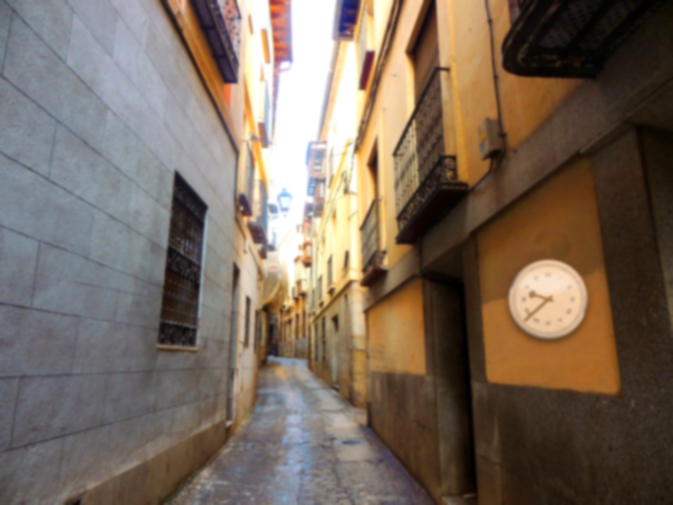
{"hour": 9, "minute": 38}
